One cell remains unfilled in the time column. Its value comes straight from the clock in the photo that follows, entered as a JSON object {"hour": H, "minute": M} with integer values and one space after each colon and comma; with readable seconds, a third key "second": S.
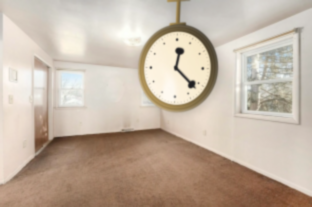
{"hour": 12, "minute": 22}
